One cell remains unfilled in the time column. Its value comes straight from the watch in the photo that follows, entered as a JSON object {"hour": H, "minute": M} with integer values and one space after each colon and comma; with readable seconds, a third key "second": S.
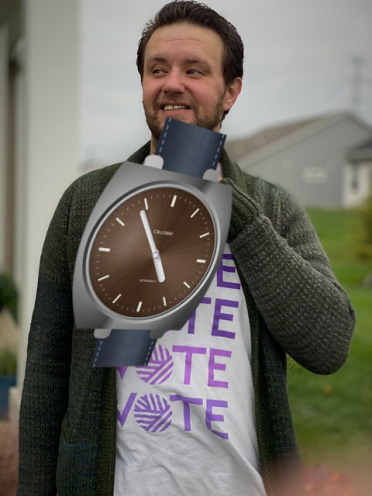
{"hour": 4, "minute": 54}
